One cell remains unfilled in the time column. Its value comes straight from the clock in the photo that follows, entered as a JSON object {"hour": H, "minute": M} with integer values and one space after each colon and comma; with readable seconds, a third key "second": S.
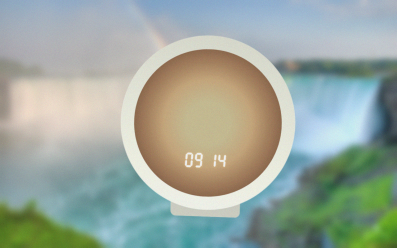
{"hour": 9, "minute": 14}
